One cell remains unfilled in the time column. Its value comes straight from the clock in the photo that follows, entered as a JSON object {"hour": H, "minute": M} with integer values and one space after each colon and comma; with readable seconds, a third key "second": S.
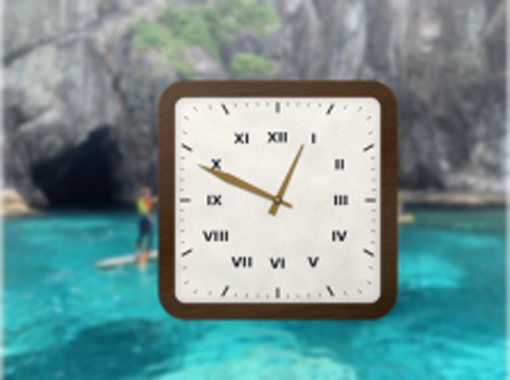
{"hour": 12, "minute": 49}
